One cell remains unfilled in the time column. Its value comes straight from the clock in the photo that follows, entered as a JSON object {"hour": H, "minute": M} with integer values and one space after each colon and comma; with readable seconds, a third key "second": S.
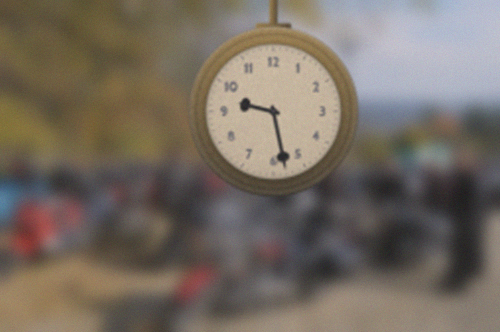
{"hour": 9, "minute": 28}
